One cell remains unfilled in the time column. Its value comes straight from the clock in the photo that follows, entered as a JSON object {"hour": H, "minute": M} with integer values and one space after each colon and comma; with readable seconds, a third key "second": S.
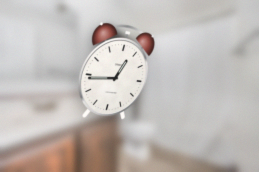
{"hour": 12, "minute": 44}
